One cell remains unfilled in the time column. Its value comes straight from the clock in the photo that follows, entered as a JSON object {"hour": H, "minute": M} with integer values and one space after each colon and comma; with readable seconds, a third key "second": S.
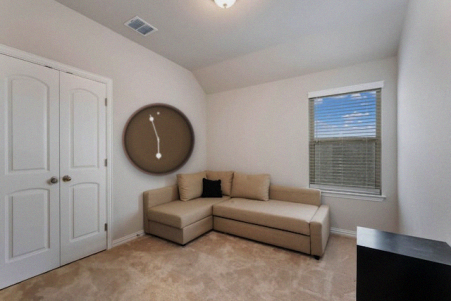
{"hour": 5, "minute": 57}
